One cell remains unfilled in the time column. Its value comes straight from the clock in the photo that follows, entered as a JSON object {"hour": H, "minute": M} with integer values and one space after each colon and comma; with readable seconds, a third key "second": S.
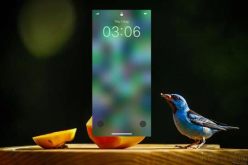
{"hour": 3, "minute": 6}
